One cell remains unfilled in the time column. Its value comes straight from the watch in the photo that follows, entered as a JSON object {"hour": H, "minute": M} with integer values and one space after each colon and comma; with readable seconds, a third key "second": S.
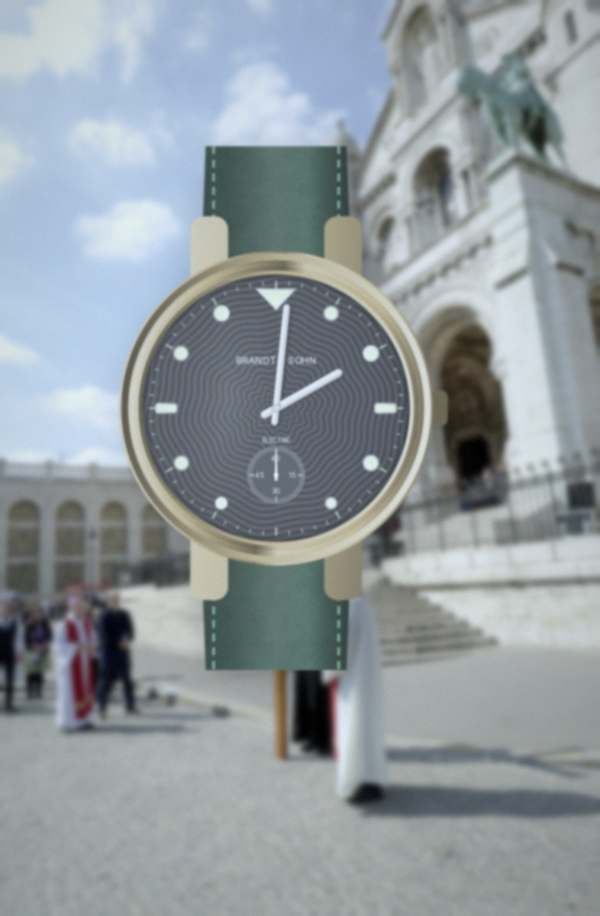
{"hour": 2, "minute": 1}
